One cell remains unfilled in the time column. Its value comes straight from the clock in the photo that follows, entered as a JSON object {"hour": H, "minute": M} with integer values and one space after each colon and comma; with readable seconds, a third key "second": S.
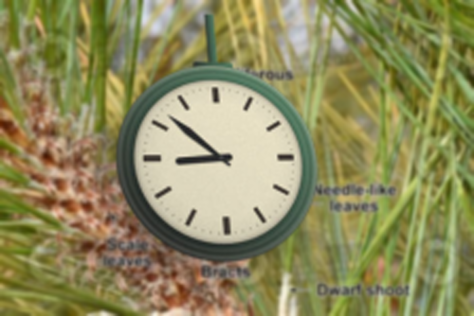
{"hour": 8, "minute": 52}
